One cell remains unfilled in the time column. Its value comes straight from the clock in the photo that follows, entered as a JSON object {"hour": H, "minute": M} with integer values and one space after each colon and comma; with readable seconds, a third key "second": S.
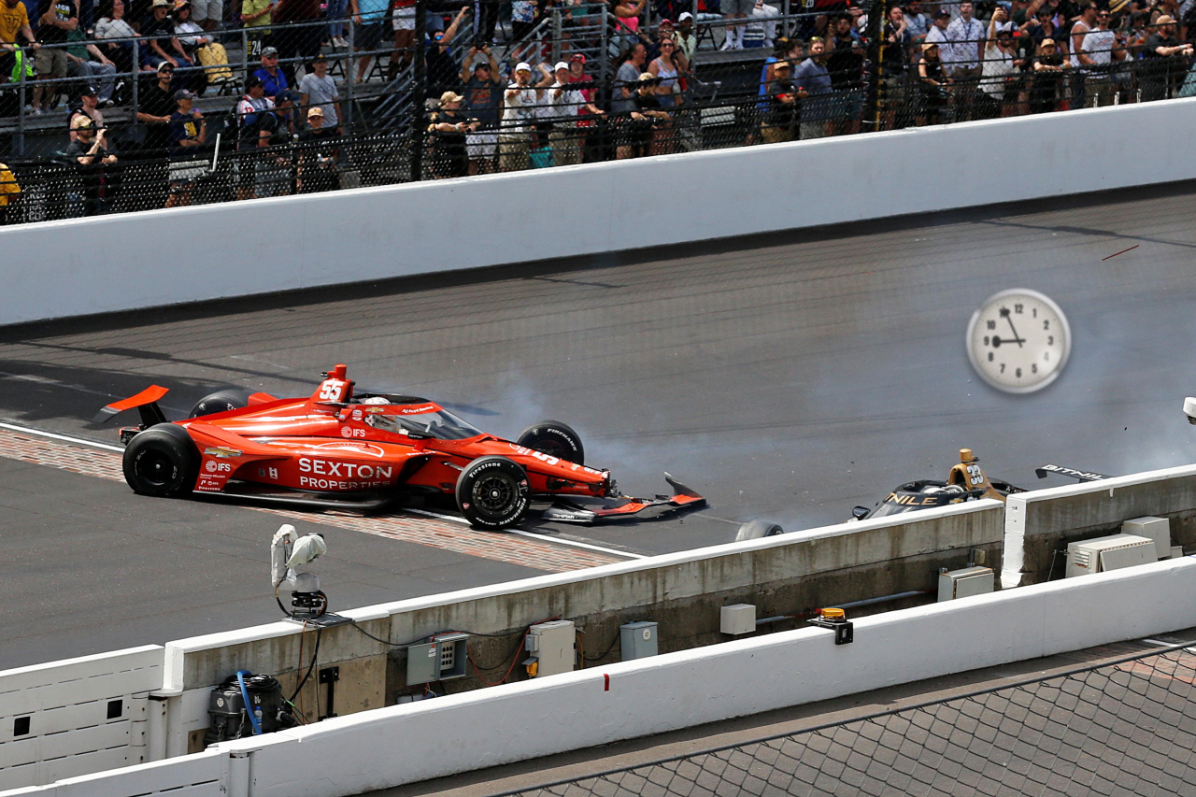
{"hour": 8, "minute": 56}
